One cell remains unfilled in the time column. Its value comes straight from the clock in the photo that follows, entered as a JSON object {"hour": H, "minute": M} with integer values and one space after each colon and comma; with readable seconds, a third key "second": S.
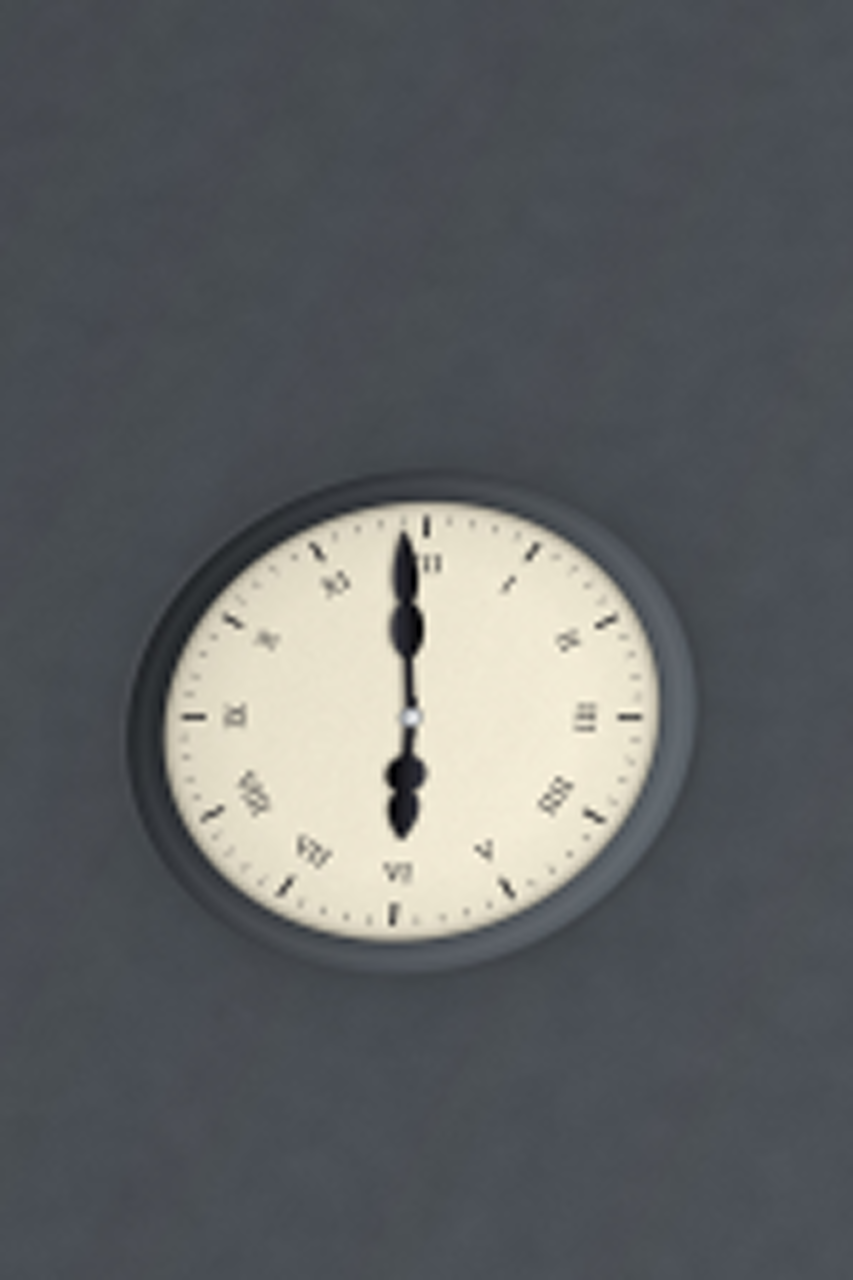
{"hour": 5, "minute": 59}
